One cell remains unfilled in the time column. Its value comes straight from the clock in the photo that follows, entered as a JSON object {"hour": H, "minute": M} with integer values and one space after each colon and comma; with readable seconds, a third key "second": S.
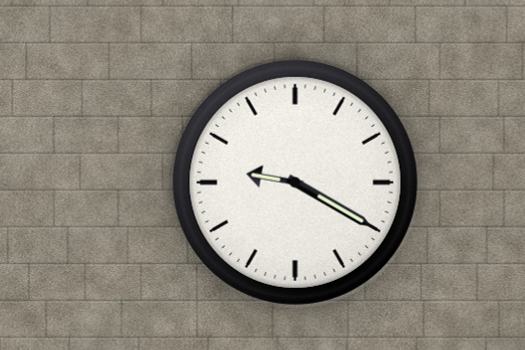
{"hour": 9, "minute": 20}
